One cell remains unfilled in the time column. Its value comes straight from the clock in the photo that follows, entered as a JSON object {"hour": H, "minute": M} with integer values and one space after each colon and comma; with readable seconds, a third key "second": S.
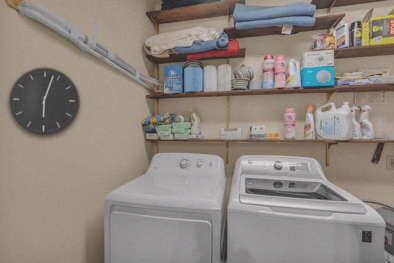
{"hour": 6, "minute": 3}
